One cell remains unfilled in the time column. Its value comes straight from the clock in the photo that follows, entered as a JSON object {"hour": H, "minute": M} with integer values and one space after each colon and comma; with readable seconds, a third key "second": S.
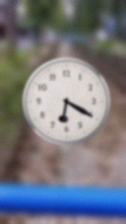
{"hour": 6, "minute": 20}
